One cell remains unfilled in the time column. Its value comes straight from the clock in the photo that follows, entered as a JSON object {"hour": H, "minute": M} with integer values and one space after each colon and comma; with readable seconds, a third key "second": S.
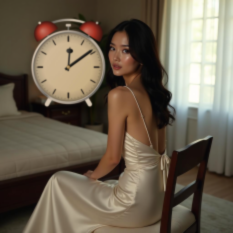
{"hour": 12, "minute": 9}
